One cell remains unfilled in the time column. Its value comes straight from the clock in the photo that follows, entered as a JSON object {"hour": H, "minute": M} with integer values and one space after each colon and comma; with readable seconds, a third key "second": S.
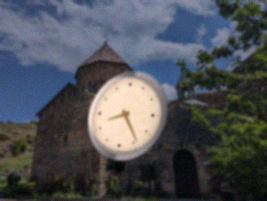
{"hour": 8, "minute": 24}
